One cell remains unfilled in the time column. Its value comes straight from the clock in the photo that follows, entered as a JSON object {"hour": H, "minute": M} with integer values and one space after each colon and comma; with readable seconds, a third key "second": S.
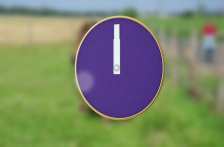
{"hour": 12, "minute": 0}
